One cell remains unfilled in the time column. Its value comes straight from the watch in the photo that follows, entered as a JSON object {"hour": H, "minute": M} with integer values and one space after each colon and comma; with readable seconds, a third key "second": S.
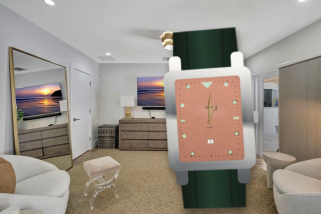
{"hour": 1, "minute": 1}
